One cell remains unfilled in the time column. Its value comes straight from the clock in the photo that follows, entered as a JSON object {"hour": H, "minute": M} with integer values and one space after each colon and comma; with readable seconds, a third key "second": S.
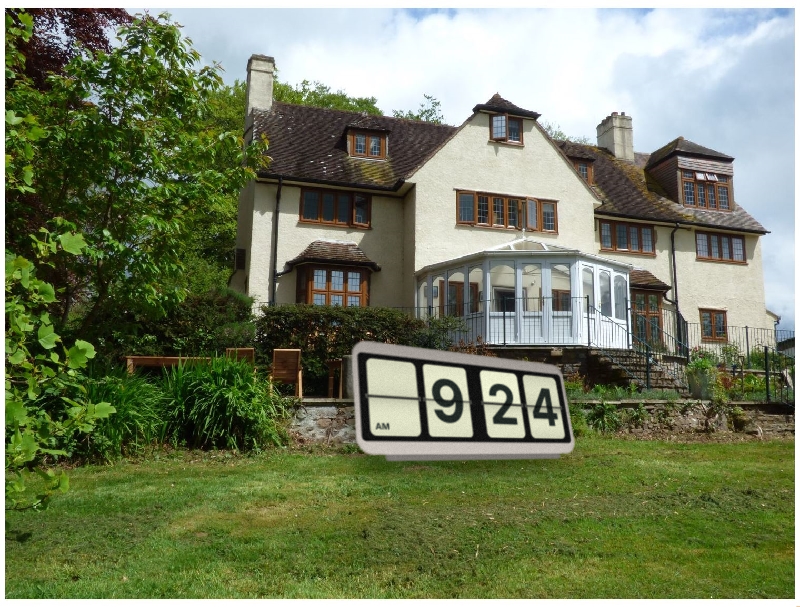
{"hour": 9, "minute": 24}
